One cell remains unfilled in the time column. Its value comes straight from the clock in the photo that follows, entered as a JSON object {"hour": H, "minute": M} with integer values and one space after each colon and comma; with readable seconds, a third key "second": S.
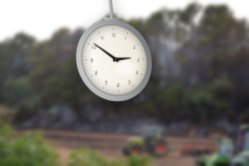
{"hour": 2, "minute": 51}
